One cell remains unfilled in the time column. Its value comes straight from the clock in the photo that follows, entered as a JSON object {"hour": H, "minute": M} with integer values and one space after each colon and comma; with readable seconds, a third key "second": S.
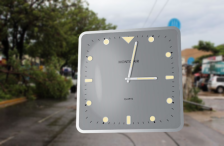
{"hour": 3, "minute": 2}
